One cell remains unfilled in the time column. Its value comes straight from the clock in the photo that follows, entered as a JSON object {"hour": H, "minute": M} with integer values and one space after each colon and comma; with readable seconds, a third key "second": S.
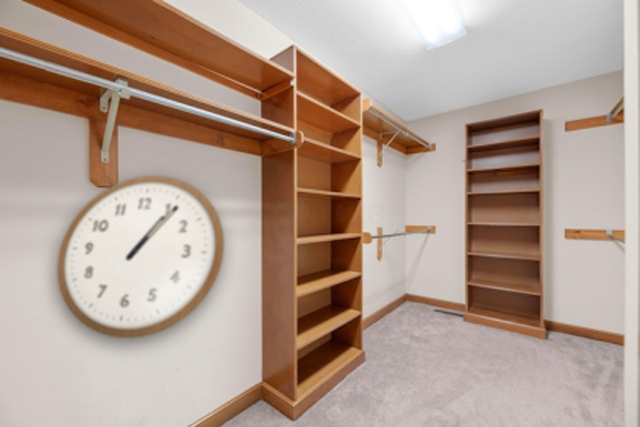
{"hour": 1, "minute": 6}
